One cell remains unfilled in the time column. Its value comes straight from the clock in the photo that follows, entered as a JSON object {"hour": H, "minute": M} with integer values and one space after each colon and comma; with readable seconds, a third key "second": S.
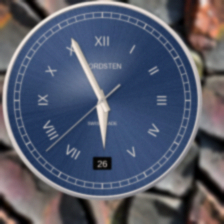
{"hour": 5, "minute": 55, "second": 38}
